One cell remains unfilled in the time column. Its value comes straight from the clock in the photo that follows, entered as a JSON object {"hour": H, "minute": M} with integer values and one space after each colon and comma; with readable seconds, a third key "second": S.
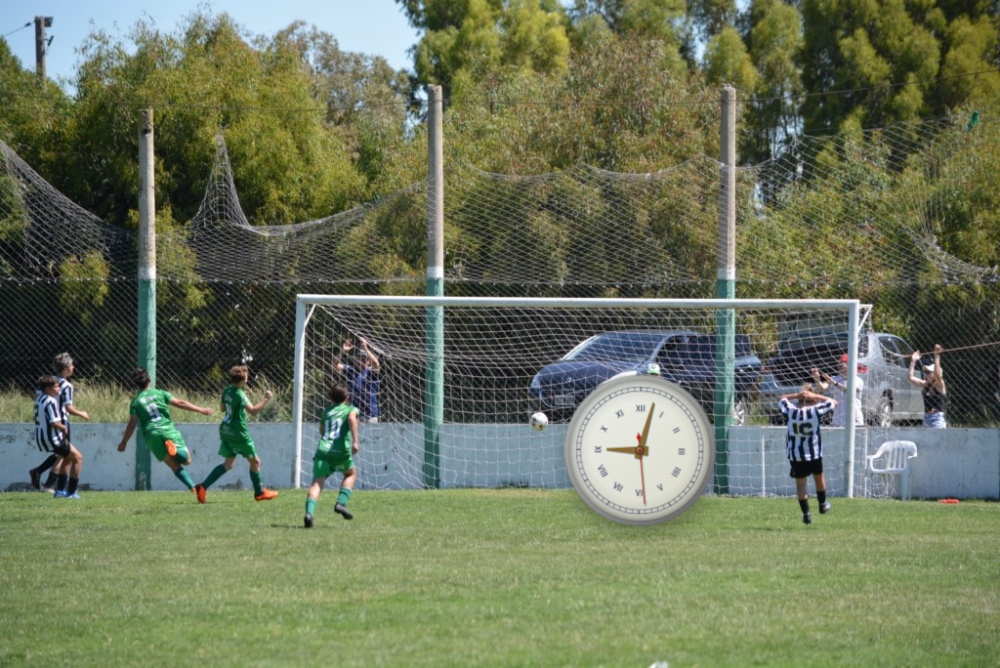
{"hour": 9, "minute": 2, "second": 29}
